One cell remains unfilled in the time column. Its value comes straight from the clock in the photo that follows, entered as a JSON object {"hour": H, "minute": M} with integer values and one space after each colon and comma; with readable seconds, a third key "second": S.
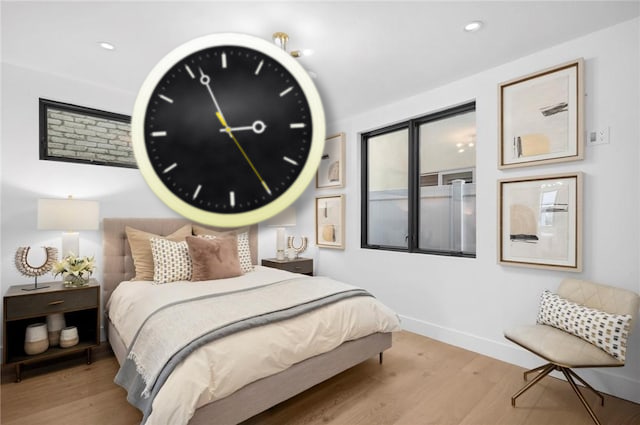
{"hour": 2, "minute": 56, "second": 25}
